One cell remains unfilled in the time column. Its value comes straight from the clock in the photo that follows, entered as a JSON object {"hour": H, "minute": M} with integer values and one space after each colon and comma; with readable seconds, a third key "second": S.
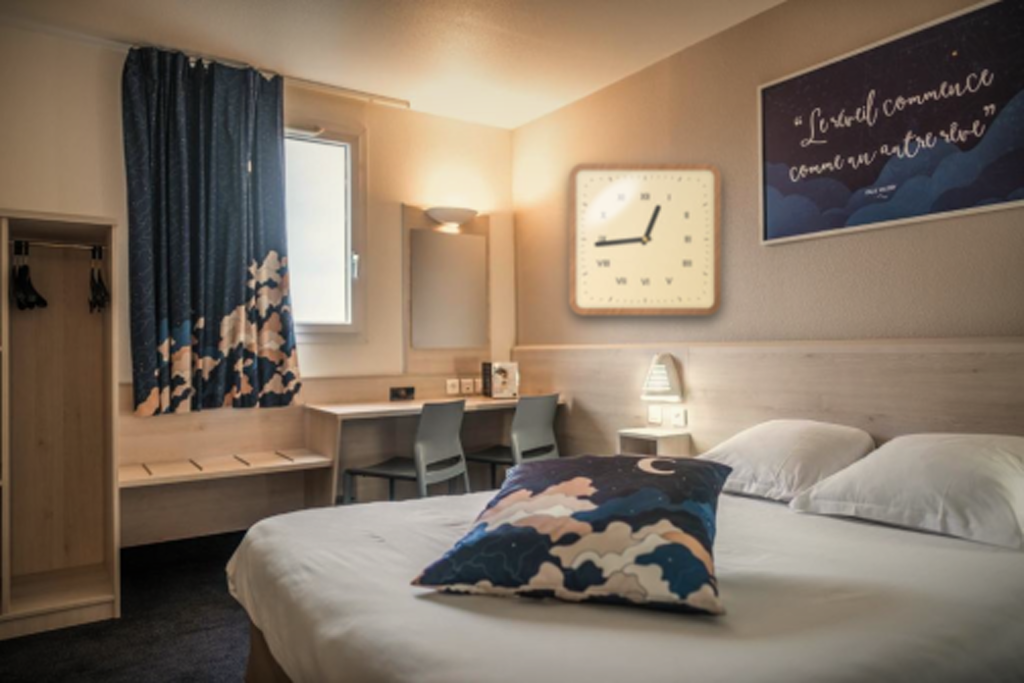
{"hour": 12, "minute": 44}
